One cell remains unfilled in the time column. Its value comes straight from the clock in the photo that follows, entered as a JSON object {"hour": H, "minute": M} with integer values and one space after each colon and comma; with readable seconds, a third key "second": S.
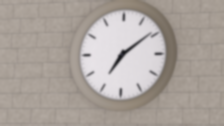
{"hour": 7, "minute": 9}
